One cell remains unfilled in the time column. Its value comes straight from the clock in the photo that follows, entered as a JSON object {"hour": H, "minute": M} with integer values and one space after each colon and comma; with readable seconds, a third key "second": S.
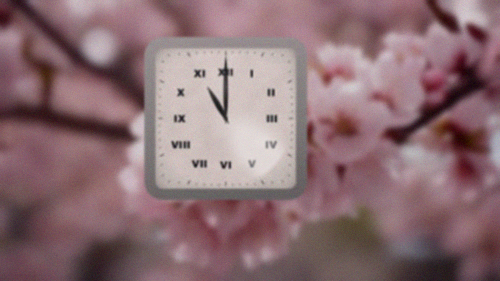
{"hour": 11, "minute": 0}
